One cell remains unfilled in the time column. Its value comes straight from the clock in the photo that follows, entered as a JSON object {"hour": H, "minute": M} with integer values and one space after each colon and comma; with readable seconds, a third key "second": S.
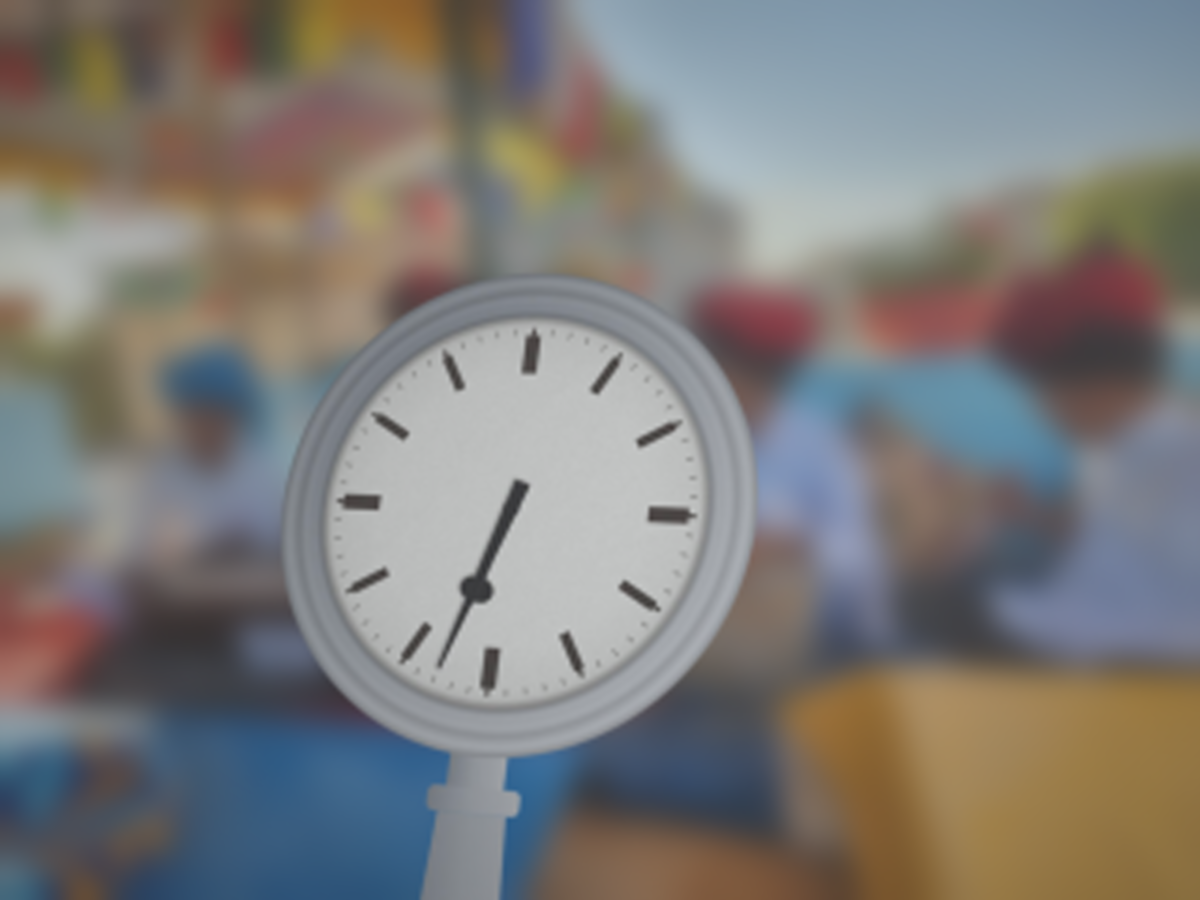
{"hour": 6, "minute": 33}
